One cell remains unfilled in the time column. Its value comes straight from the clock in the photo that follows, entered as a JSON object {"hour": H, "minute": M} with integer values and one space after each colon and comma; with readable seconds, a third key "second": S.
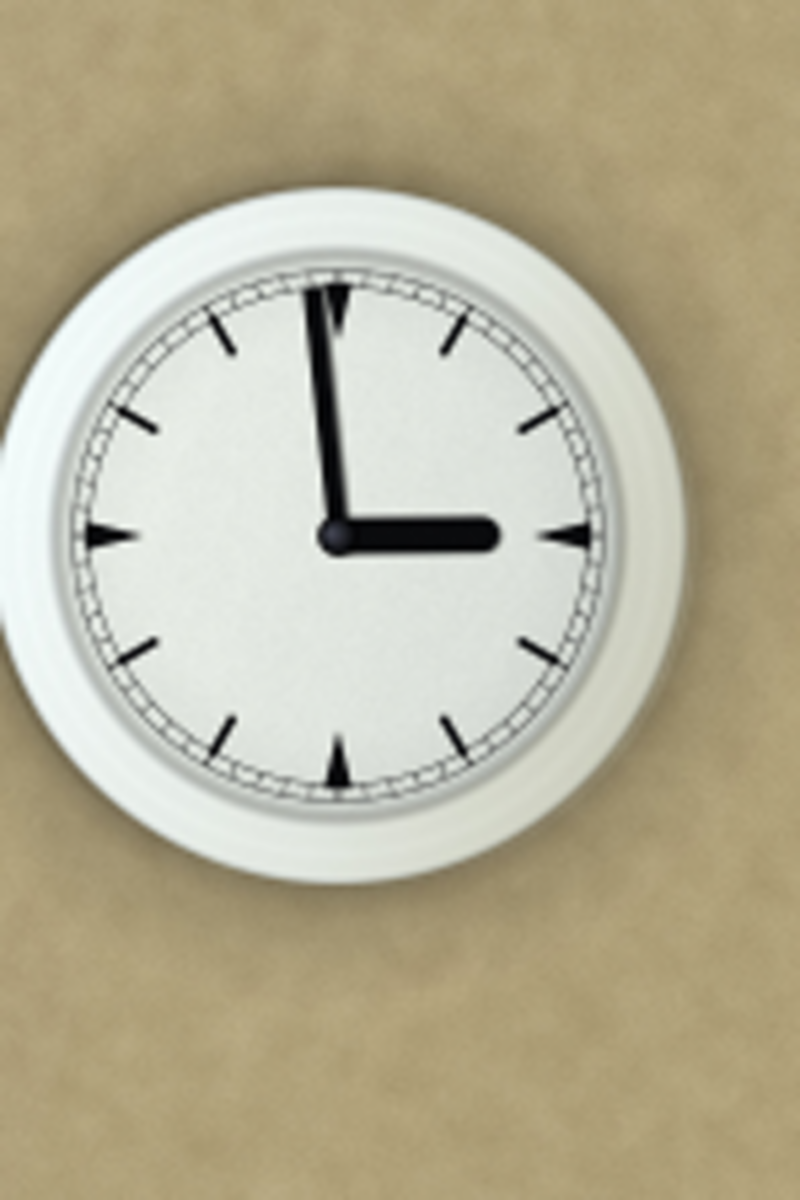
{"hour": 2, "minute": 59}
